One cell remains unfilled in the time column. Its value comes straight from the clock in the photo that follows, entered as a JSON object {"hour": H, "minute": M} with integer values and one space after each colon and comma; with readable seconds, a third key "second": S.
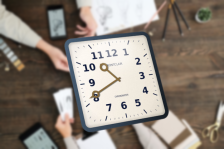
{"hour": 10, "minute": 41}
